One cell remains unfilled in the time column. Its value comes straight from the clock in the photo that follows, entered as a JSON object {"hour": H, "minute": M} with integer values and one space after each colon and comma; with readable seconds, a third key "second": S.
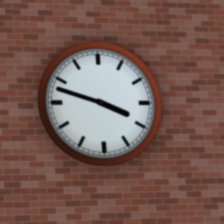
{"hour": 3, "minute": 48}
